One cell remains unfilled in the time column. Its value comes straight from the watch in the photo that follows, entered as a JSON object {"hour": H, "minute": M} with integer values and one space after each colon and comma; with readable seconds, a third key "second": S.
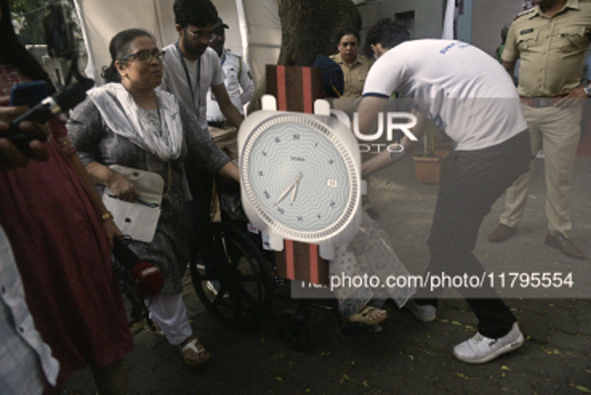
{"hour": 6, "minute": 37}
